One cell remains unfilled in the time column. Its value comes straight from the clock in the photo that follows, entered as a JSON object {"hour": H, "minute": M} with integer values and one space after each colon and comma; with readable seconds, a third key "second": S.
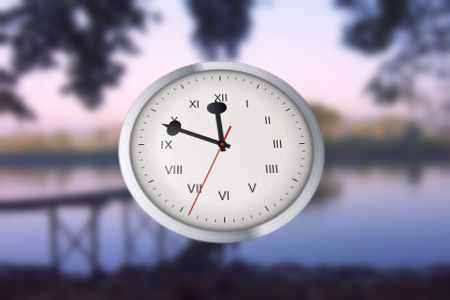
{"hour": 11, "minute": 48, "second": 34}
